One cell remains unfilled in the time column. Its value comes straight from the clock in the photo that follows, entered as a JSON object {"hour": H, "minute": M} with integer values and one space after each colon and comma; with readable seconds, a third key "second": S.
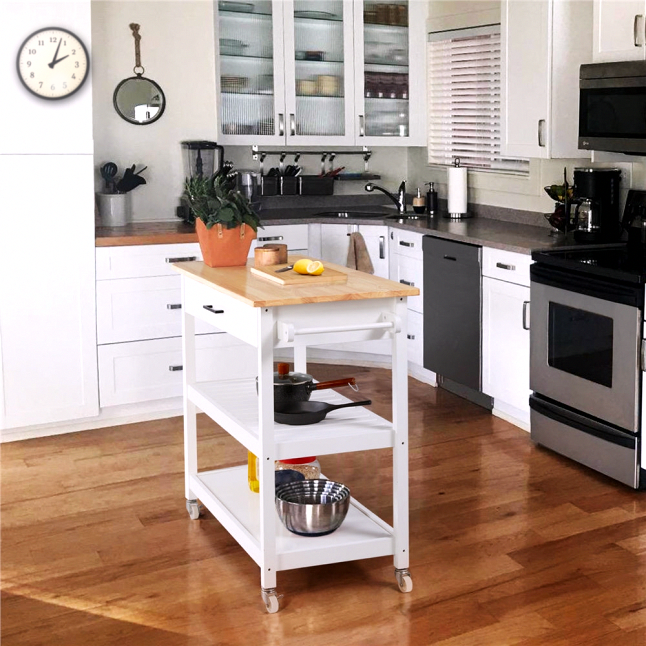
{"hour": 2, "minute": 3}
